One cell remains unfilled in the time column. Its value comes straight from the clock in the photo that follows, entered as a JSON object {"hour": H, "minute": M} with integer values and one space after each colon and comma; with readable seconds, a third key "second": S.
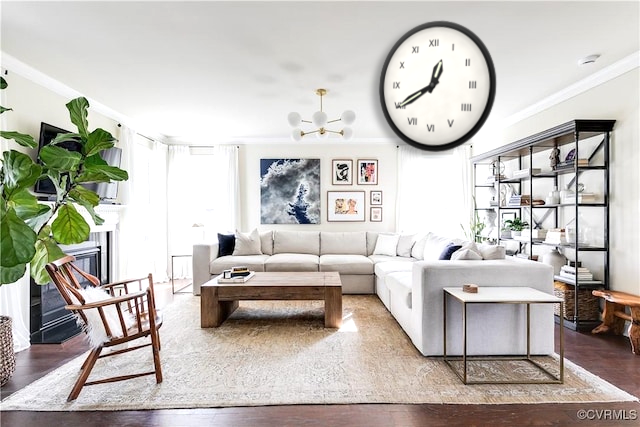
{"hour": 12, "minute": 40}
